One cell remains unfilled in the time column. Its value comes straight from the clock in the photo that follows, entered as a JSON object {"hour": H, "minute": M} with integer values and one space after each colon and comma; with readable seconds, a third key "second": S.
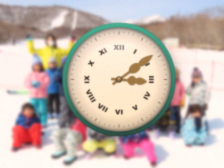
{"hour": 3, "minute": 9}
